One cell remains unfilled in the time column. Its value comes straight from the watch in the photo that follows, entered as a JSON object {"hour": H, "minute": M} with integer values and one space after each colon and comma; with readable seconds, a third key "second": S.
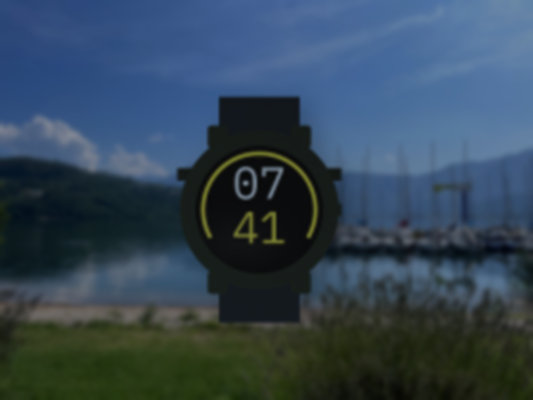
{"hour": 7, "minute": 41}
